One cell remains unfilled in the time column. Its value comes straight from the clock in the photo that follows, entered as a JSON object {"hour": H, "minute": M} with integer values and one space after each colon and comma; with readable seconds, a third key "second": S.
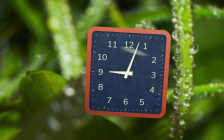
{"hour": 9, "minute": 3}
